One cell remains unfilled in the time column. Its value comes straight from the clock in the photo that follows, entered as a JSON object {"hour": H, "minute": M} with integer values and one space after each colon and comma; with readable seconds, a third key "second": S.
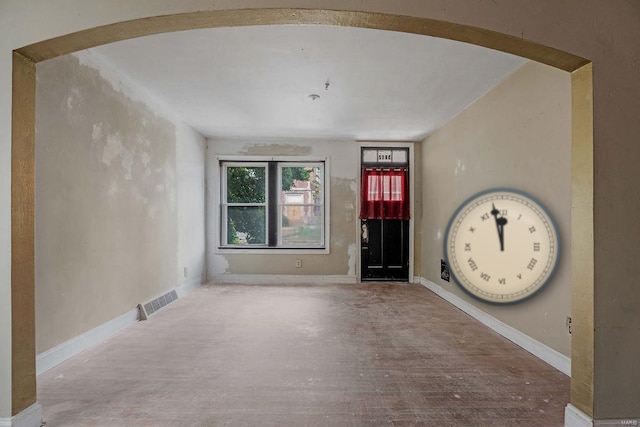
{"hour": 11, "minute": 58}
